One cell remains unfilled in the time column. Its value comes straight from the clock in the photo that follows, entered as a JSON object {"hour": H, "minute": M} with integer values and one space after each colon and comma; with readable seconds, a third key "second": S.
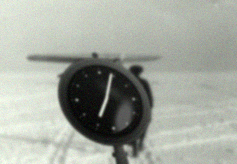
{"hour": 7, "minute": 4}
